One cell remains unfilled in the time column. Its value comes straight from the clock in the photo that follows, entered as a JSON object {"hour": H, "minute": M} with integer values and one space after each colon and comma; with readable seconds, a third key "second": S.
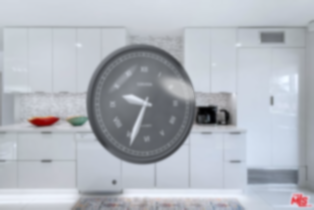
{"hour": 9, "minute": 34}
